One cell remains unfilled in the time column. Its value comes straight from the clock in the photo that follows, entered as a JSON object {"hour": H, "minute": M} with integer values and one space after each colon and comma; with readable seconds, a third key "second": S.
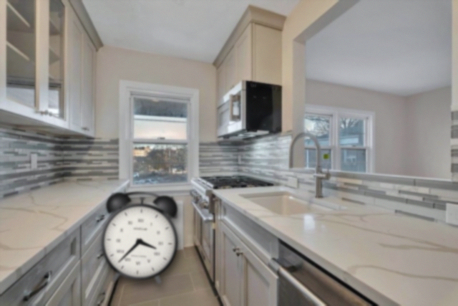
{"hour": 3, "minute": 37}
